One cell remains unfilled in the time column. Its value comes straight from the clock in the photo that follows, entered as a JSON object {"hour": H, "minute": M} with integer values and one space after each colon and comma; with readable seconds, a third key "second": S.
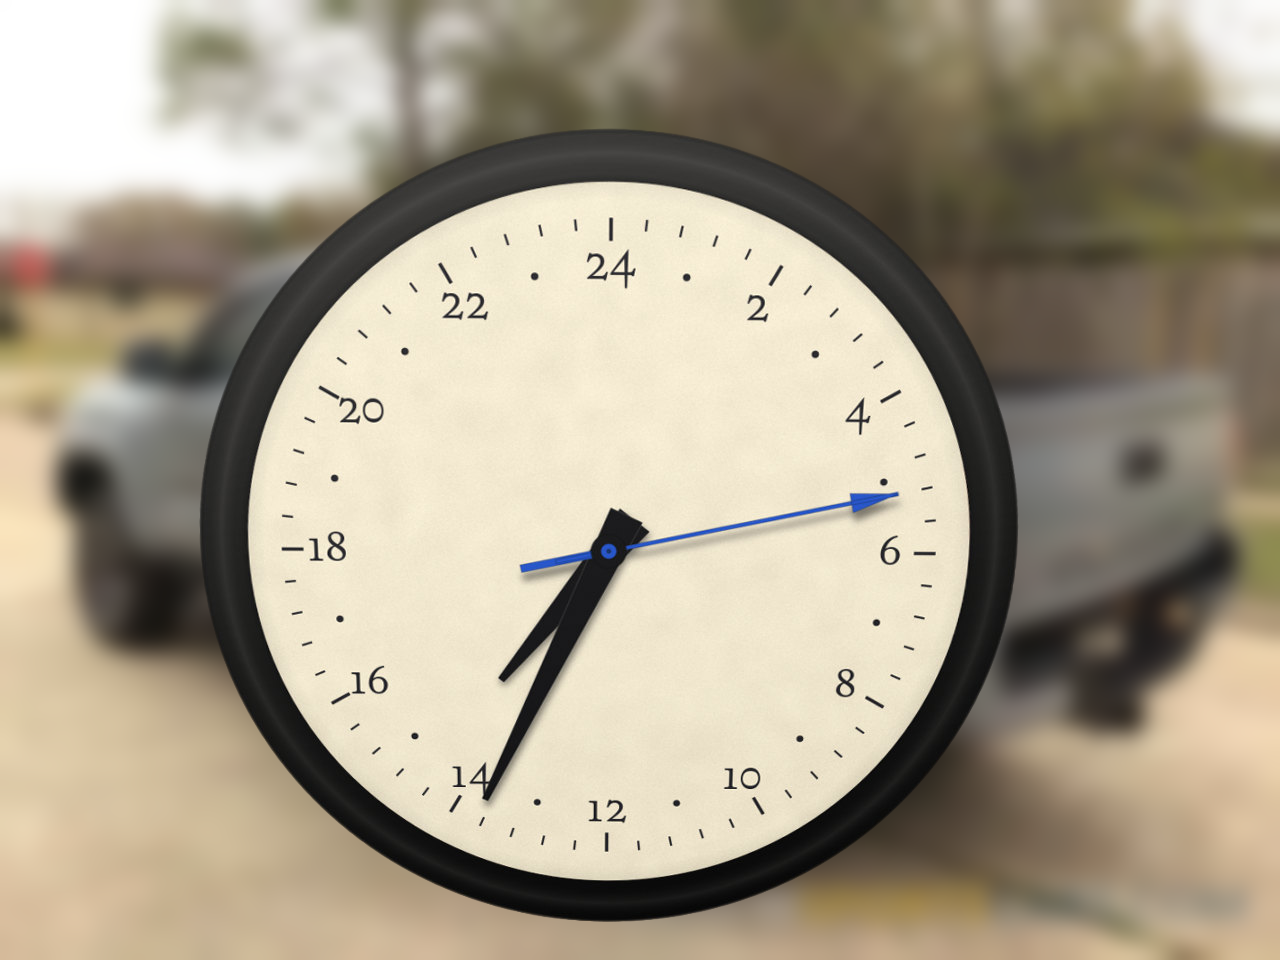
{"hour": 14, "minute": 34, "second": 13}
